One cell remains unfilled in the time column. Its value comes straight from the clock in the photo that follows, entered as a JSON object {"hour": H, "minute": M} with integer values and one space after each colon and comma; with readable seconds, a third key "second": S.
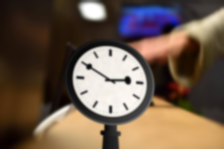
{"hour": 2, "minute": 50}
